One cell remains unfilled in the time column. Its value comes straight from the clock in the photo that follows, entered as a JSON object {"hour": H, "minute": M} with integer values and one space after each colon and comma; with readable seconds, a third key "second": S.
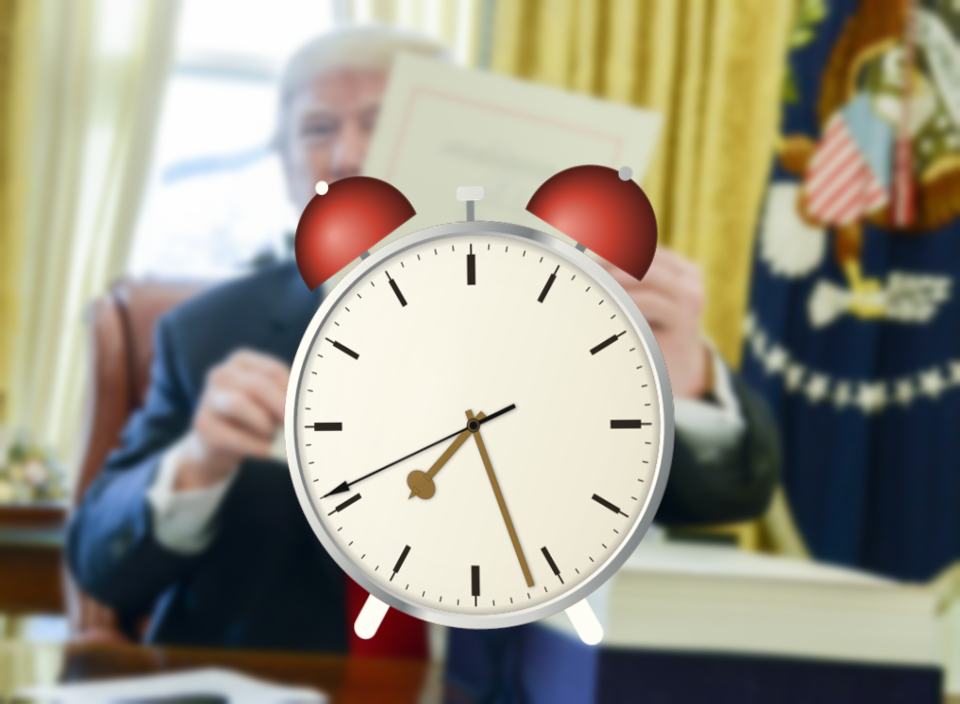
{"hour": 7, "minute": 26, "second": 41}
